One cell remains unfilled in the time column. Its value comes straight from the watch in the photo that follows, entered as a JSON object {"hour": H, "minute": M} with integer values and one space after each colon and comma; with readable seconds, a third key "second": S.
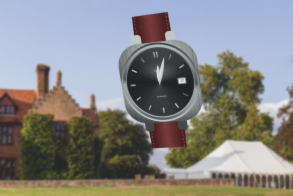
{"hour": 12, "minute": 3}
